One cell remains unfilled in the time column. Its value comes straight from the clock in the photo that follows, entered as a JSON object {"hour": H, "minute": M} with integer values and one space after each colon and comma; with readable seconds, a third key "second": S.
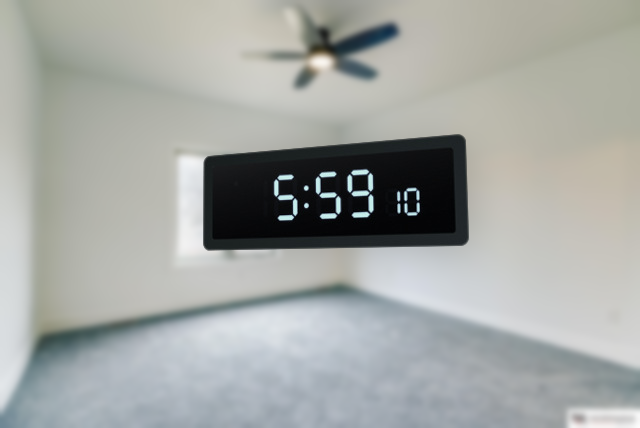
{"hour": 5, "minute": 59, "second": 10}
